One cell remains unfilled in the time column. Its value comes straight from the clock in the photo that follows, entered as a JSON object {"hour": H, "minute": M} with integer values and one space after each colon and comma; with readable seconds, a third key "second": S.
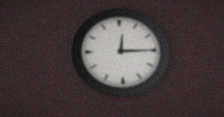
{"hour": 12, "minute": 15}
